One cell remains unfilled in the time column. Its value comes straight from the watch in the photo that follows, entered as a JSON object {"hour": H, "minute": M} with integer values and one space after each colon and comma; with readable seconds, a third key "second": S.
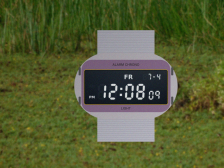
{"hour": 12, "minute": 8, "second": 9}
